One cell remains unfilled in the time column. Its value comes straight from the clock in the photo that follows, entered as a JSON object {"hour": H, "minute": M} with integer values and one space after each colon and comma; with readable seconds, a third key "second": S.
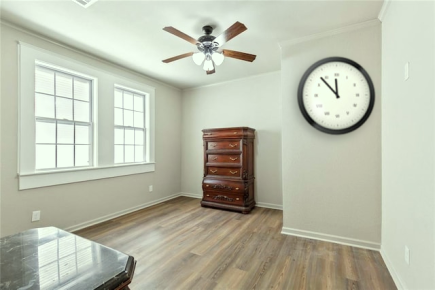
{"hour": 11, "minute": 53}
